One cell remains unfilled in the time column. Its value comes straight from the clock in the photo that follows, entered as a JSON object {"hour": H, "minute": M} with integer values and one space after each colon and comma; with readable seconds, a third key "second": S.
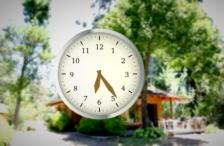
{"hour": 6, "minute": 24}
